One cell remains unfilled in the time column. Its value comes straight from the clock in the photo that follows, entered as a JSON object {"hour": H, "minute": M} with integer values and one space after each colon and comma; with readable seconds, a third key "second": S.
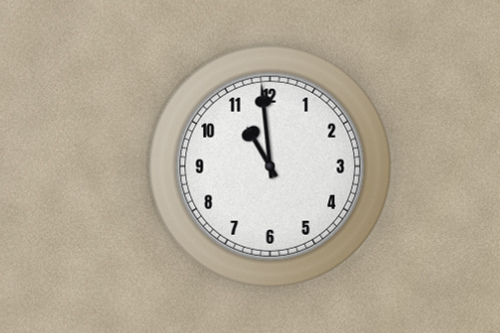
{"hour": 10, "minute": 59}
